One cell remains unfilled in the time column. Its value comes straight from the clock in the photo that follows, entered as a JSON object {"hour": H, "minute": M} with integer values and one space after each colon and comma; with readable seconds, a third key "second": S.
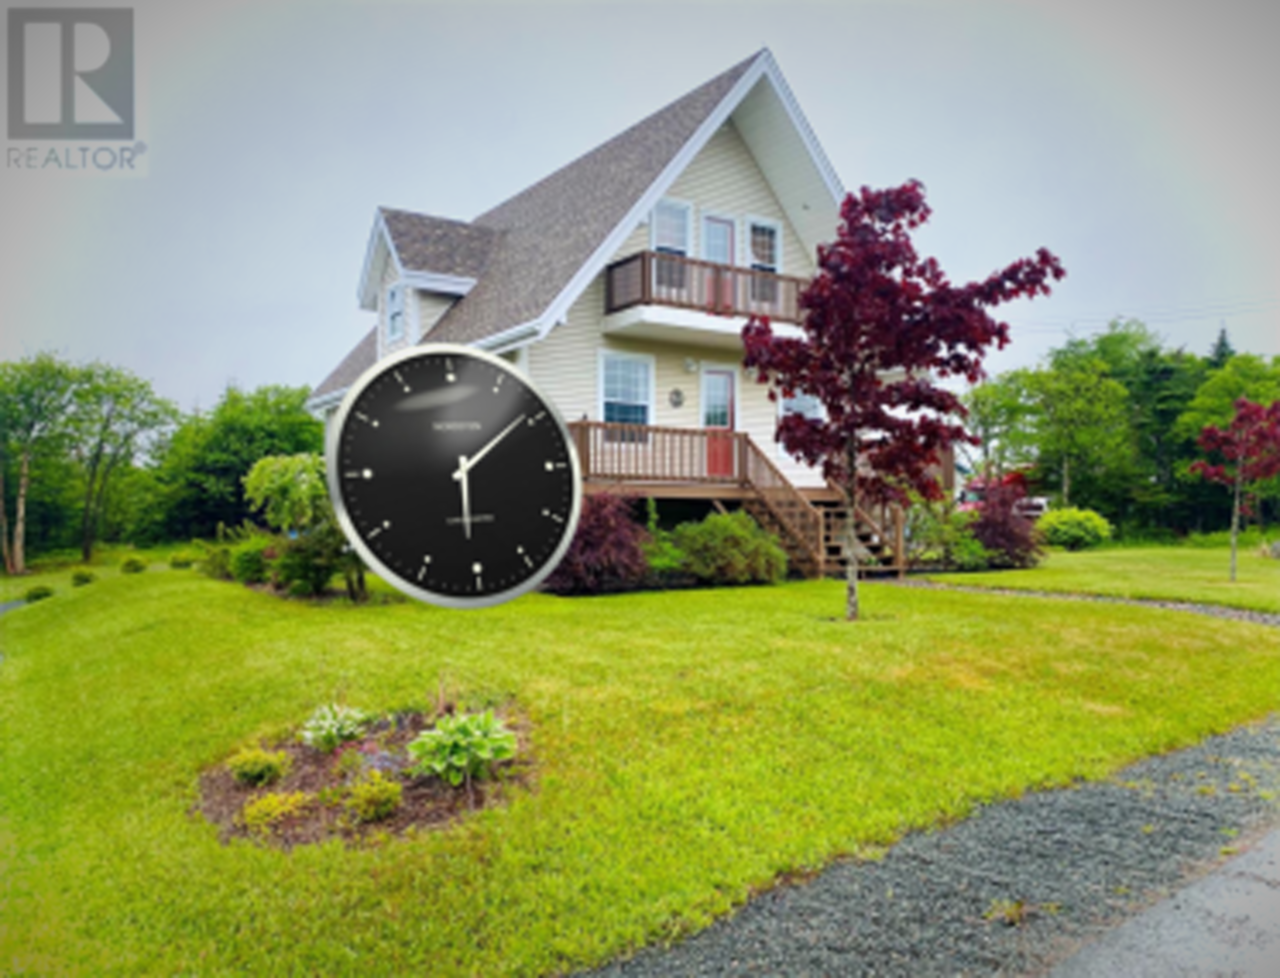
{"hour": 6, "minute": 9}
